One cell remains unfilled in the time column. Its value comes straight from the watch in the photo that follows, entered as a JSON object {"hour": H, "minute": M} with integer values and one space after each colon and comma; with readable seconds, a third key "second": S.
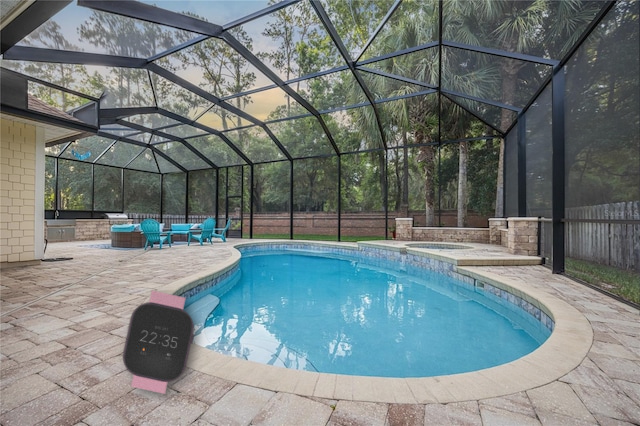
{"hour": 22, "minute": 35}
